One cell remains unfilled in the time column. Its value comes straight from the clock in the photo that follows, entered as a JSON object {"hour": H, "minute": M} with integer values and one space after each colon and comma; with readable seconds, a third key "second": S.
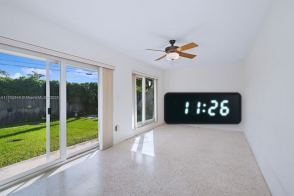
{"hour": 11, "minute": 26}
